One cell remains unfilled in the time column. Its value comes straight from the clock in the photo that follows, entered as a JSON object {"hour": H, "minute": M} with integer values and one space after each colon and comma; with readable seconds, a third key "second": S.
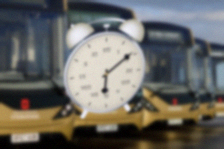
{"hour": 6, "minute": 9}
